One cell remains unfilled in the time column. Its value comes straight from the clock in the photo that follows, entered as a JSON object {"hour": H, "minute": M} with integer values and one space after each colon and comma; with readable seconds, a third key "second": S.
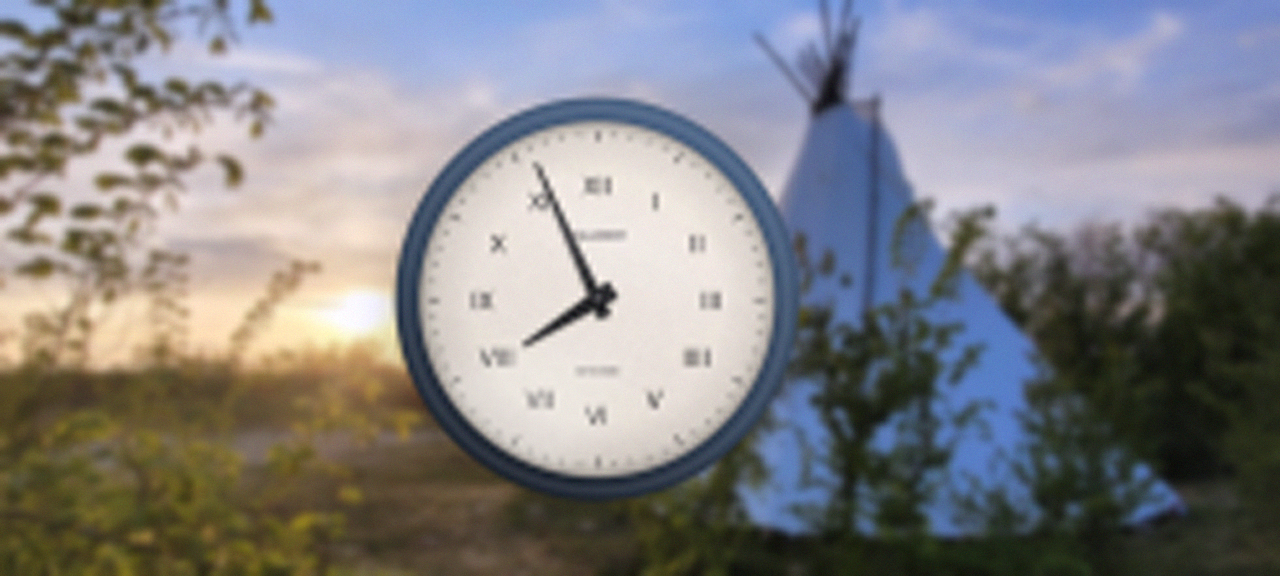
{"hour": 7, "minute": 56}
